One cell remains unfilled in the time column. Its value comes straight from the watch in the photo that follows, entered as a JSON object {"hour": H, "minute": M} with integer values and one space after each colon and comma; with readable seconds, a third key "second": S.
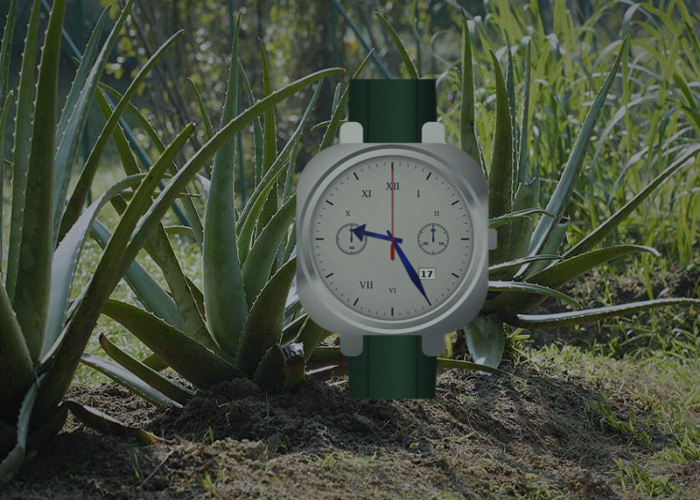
{"hour": 9, "minute": 25}
